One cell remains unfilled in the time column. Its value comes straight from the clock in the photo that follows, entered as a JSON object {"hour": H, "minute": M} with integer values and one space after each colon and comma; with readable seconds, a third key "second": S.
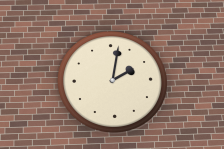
{"hour": 2, "minute": 2}
